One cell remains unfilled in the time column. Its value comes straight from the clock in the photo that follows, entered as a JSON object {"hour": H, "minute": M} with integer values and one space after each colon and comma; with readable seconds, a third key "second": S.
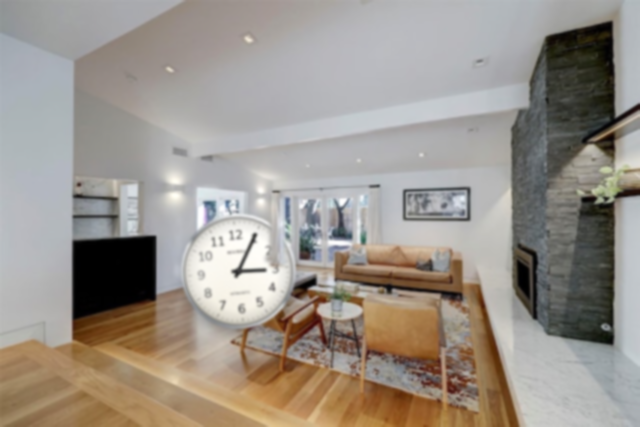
{"hour": 3, "minute": 5}
